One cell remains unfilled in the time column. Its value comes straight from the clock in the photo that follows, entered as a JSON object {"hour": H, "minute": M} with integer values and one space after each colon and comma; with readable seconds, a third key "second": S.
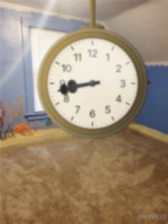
{"hour": 8, "minute": 43}
